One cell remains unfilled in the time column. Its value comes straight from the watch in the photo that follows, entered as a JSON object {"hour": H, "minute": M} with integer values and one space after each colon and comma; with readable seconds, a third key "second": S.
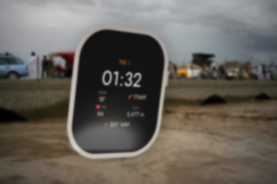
{"hour": 1, "minute": 32}
